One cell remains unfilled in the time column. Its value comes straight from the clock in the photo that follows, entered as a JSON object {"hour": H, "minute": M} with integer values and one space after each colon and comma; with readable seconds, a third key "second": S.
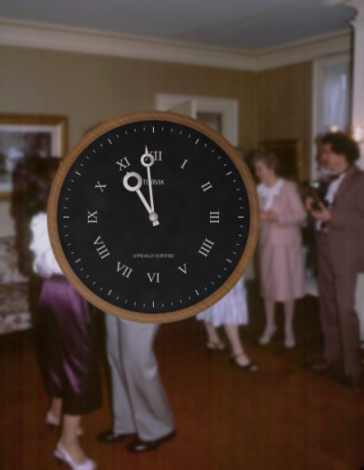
{"hour": 10, "minute": 59}
